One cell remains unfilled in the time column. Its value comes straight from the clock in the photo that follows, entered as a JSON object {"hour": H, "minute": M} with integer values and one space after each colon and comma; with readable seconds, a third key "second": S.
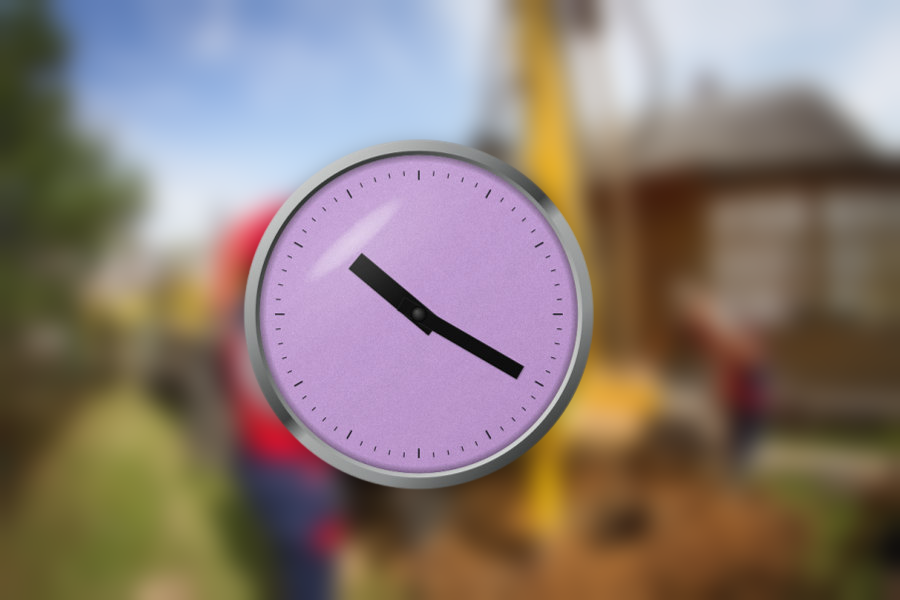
{"hour": 10, "minute": 20}
